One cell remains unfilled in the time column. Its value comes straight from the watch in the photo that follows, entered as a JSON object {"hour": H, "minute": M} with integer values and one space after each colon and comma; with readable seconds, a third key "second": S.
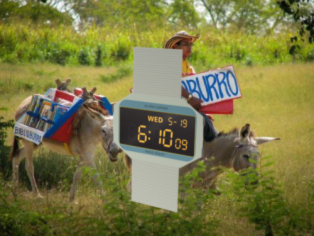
{"hour": 6, "minute": 10, "second": 9}
